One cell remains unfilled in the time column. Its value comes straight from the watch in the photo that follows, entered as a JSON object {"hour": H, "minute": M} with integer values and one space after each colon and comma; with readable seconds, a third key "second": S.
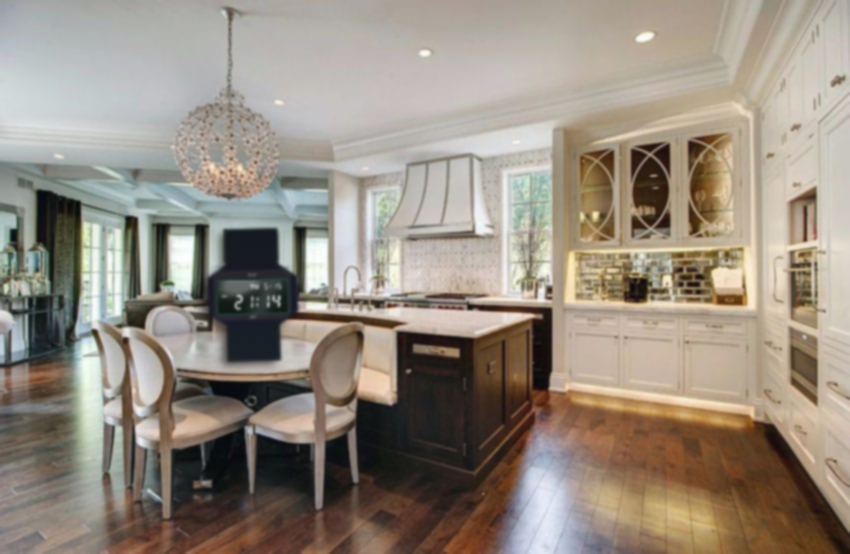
{"hour": 21, "minute": 14}
